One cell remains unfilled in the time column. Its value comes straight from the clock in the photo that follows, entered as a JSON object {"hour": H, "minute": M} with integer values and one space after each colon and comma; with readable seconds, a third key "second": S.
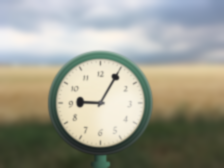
{"hour": 9, "minute": 5}
